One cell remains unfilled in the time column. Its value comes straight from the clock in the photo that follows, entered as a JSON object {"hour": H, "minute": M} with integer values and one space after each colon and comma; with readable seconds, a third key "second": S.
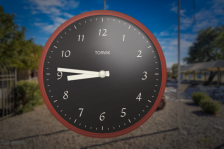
{"hour": 8, "minute": 46}
